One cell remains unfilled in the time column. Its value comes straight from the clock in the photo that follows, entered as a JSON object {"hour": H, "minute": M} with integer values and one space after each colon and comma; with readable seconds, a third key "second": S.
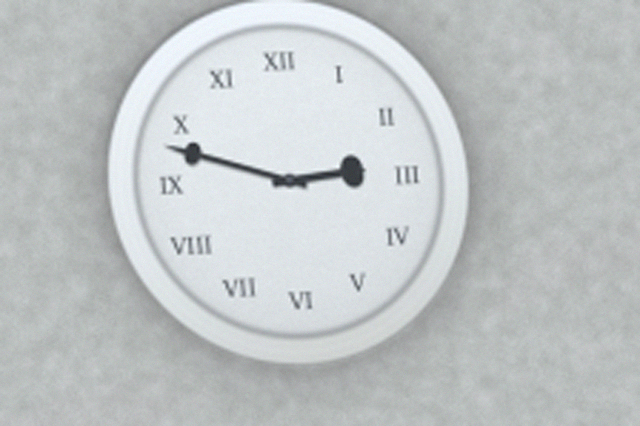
{"hour": 2, "minute": 48}
